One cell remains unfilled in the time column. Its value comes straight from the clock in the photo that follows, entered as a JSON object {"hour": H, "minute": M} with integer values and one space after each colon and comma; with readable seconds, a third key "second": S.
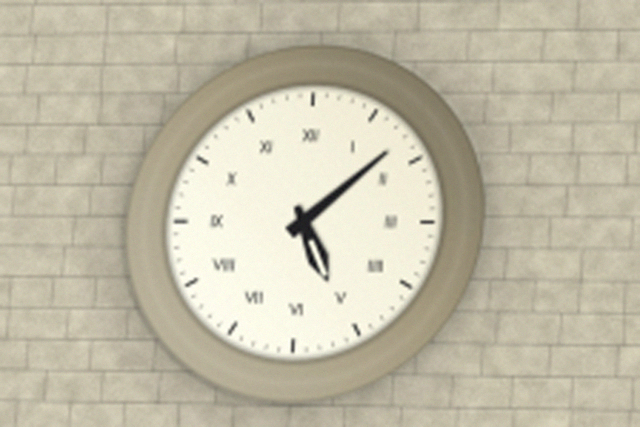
{"hour": 5, "minute": 8}
